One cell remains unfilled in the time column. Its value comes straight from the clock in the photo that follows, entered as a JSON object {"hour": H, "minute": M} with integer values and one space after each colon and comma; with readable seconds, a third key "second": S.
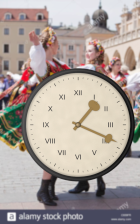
{"hour": 1, "minute": 19}
